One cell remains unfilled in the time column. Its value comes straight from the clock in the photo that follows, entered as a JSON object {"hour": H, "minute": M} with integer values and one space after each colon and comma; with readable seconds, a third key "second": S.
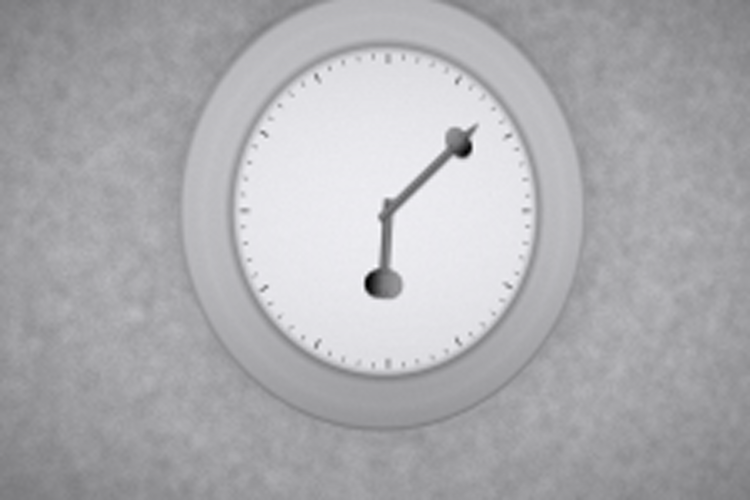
{"hour": 6, "minute": 8}
